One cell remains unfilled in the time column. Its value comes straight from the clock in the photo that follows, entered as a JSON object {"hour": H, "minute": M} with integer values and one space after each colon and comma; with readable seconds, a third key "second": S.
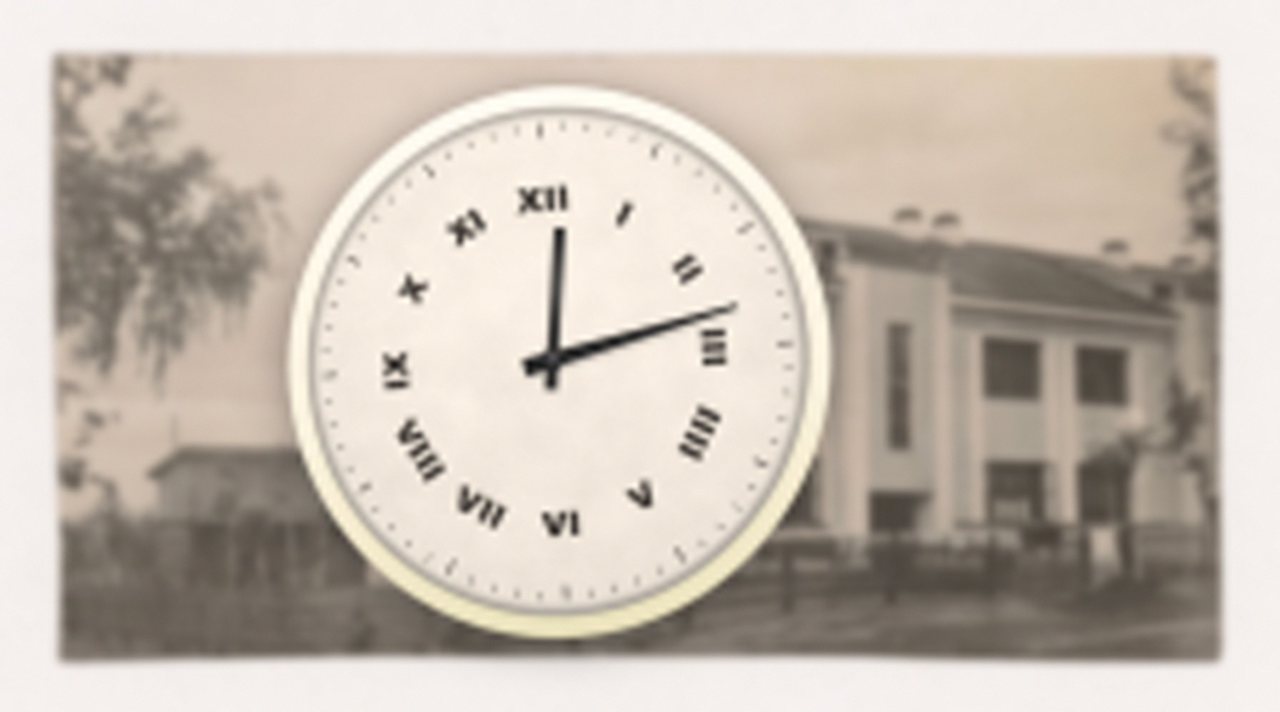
{"hour": 12, "minute": 13}
